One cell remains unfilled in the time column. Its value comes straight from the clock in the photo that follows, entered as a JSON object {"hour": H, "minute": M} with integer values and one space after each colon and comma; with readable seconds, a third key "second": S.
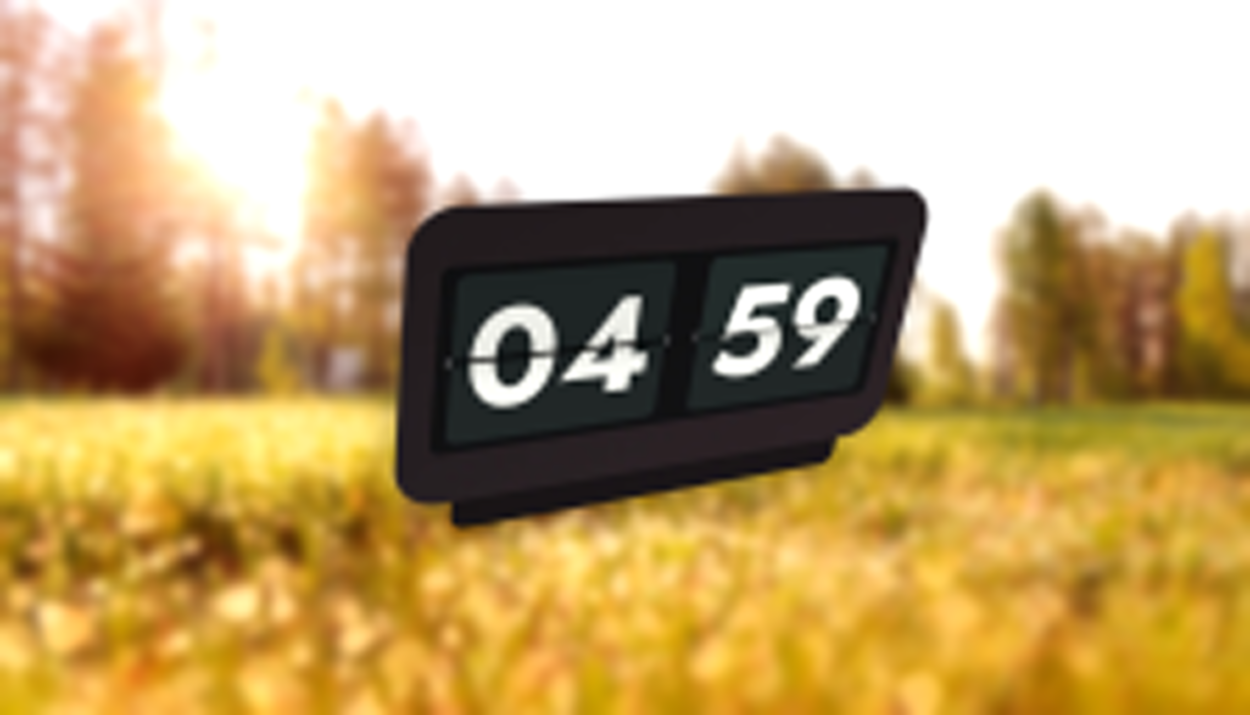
{"hour": 4, "minute": 59}
